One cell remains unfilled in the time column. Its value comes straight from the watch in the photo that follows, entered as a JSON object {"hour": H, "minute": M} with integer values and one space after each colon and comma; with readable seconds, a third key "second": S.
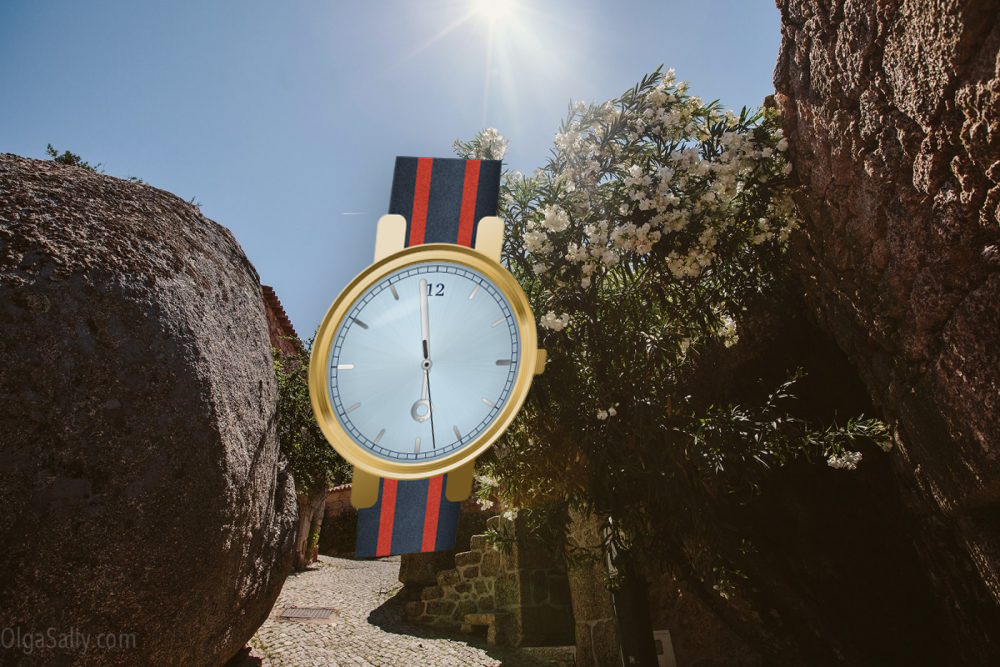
{"hour": 5, "minute": 58, "second": 28}
